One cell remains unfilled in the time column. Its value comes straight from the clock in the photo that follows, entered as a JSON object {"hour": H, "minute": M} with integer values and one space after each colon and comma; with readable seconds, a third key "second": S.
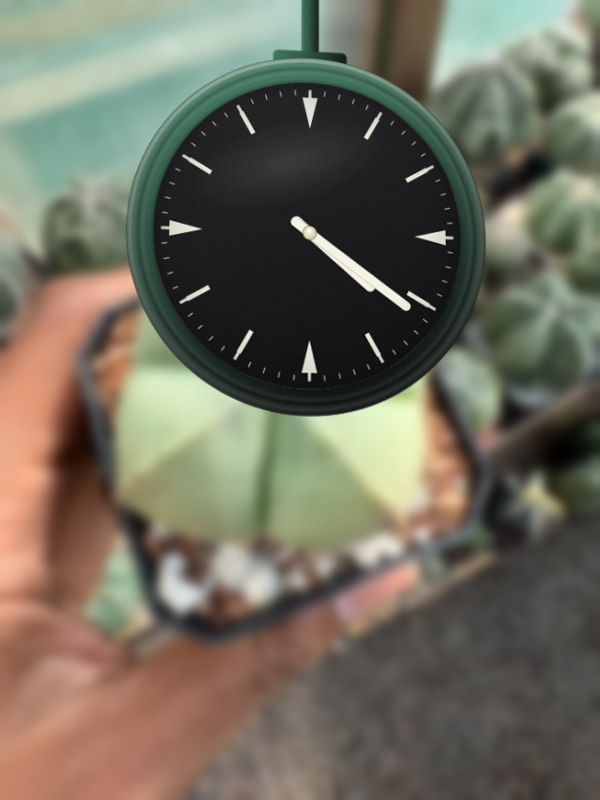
{"hour": 4, "minute": 21}
